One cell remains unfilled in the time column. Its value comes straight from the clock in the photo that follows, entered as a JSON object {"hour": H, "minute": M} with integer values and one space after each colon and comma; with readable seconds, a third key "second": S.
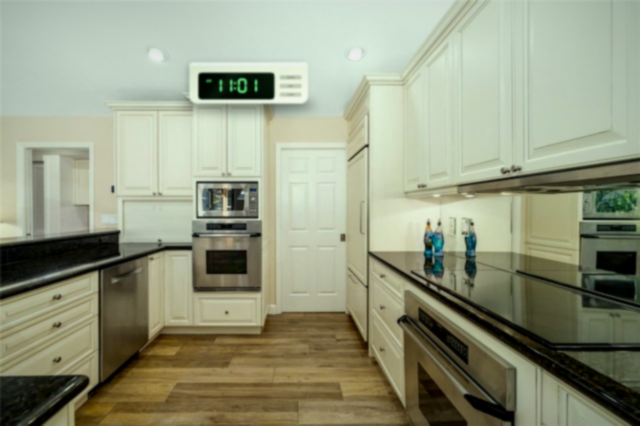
{"hour": 11, "minute": 1}
